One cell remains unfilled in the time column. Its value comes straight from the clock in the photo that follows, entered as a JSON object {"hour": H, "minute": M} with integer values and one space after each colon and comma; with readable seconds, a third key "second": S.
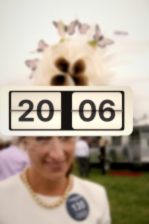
{"hour": 20, "minute": 6}
